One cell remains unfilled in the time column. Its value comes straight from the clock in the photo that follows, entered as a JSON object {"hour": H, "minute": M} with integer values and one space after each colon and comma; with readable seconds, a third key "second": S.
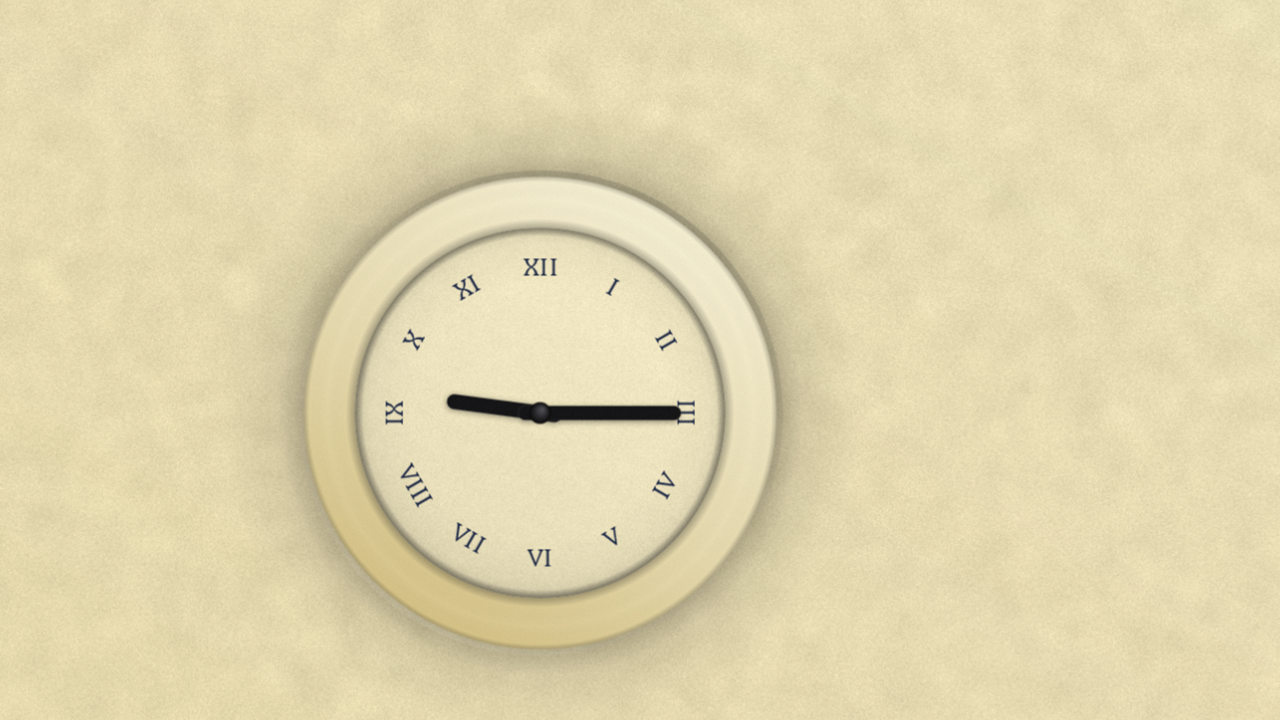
{"hour": 9, "minute": 15}
